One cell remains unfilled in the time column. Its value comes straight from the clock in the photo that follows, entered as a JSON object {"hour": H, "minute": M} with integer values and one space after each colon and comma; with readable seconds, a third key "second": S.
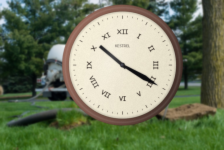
{"hour": 10, "minute": 20}
